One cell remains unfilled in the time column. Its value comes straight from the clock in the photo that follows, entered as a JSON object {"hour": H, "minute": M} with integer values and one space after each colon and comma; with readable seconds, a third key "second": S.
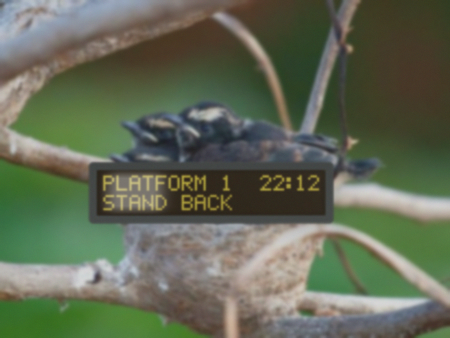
{"hour": 22, "minute": 12}
